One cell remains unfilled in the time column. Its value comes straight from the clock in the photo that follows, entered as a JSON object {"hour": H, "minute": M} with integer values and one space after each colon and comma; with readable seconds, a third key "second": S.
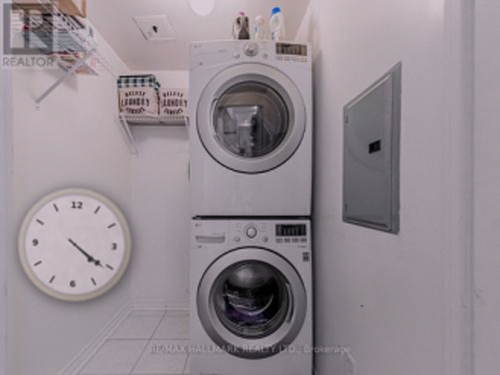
{"hour": 4, "minute": 21}
